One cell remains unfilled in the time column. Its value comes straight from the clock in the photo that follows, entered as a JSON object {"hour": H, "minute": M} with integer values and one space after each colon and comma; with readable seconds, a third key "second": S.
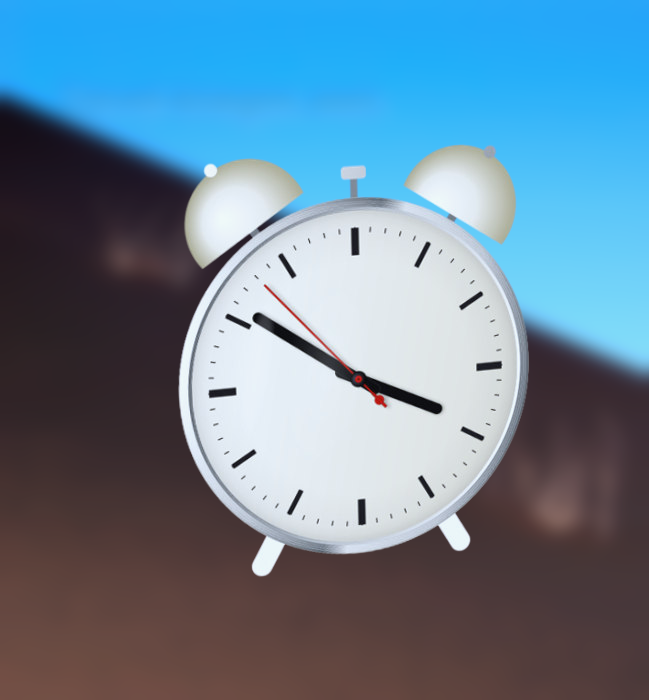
{"hour": 3, "minute": 50, "second": 53}
